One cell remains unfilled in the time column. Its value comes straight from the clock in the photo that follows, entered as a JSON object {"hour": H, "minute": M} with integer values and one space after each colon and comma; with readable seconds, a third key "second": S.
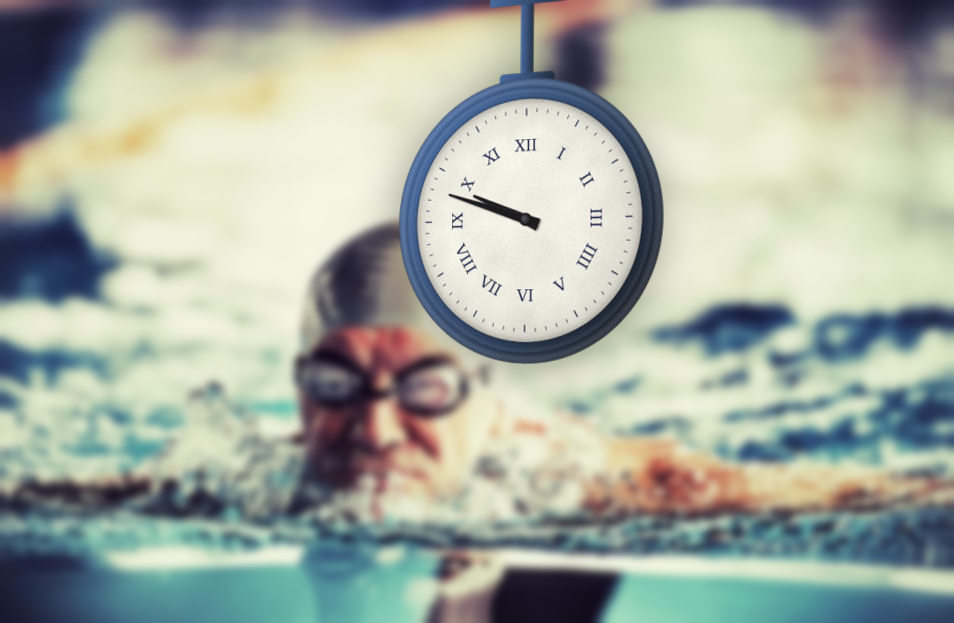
{"hour": 9, "minute": 48}
